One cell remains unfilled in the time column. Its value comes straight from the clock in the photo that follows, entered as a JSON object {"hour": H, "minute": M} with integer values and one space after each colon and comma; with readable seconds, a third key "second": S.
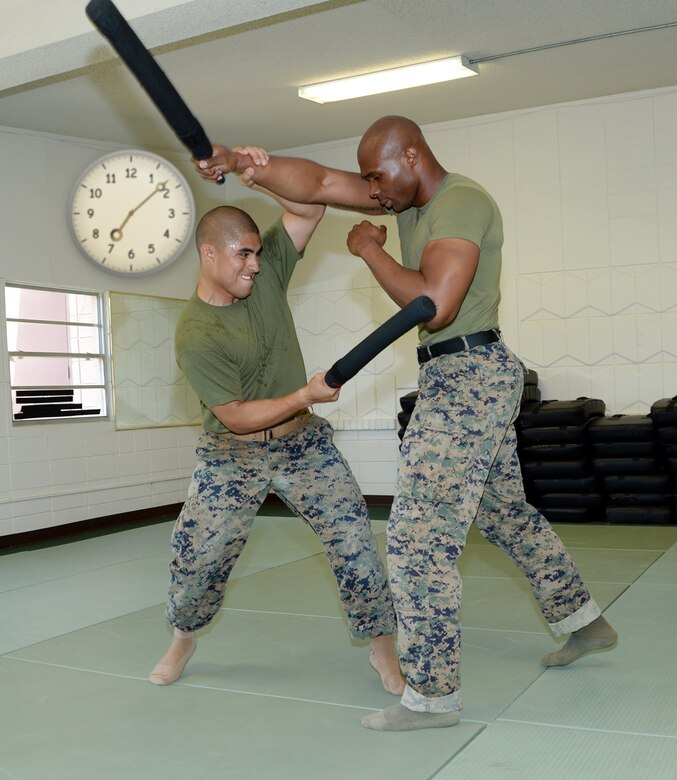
{"hour": 7, "minute": 8}
